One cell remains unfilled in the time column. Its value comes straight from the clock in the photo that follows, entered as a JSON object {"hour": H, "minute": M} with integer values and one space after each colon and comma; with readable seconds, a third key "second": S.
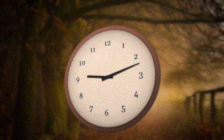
{"hour": 9, "minute": 12}
